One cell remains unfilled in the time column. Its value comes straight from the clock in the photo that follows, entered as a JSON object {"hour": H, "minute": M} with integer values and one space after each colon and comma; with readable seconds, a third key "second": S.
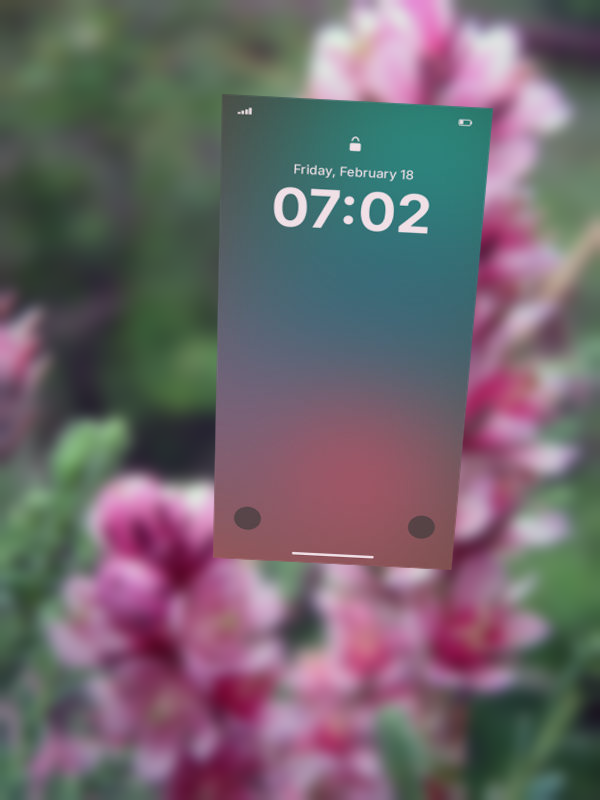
{"hour": 7, "minute": 2}
